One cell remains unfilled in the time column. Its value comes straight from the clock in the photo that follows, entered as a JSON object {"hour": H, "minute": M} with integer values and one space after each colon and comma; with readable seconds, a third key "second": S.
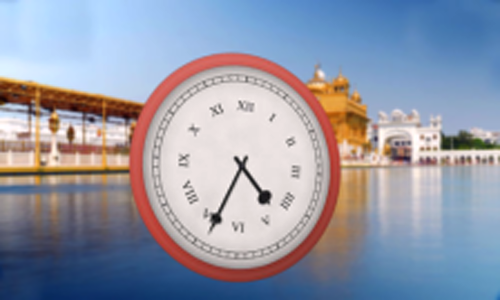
{"hour": 4, "minute": 34}
